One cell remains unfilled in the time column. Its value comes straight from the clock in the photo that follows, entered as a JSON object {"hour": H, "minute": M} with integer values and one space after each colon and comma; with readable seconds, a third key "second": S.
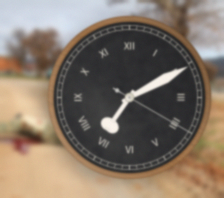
{"hour": 7, "minute": 10, "second": 20}
